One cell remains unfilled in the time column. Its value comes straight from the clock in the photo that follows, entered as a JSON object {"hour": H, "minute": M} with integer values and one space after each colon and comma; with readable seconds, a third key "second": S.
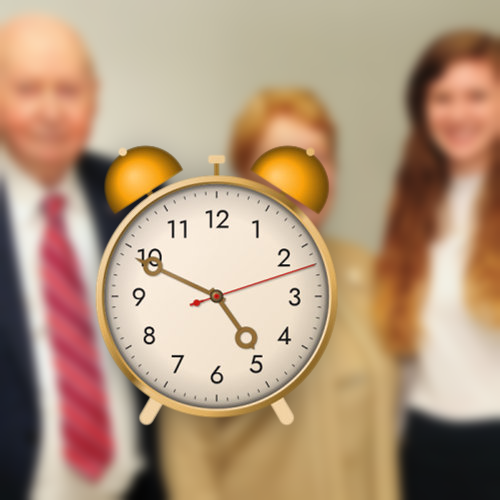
{"hour": 4, "minute": 49, "second": 12}
